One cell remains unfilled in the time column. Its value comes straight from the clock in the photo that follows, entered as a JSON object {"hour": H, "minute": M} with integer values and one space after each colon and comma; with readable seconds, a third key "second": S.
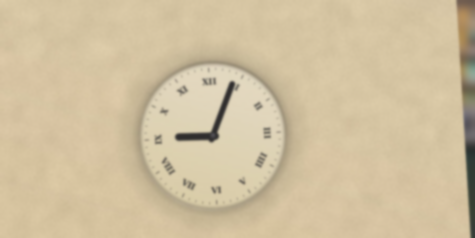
{"hour": 9, "minute": 4}
